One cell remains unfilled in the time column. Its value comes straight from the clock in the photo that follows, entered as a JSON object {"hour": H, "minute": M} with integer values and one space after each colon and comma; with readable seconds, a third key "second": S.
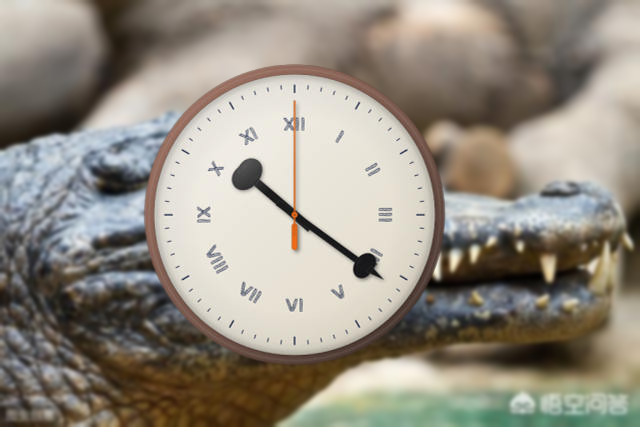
{"hour": 10, "minute": 21, "second": 0}
